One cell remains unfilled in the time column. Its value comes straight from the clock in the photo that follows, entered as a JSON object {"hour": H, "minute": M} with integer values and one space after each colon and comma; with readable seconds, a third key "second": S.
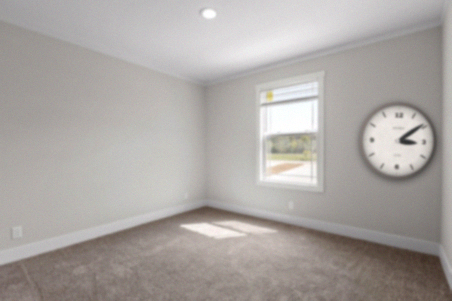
{"hour": 3, "minute": 9}
